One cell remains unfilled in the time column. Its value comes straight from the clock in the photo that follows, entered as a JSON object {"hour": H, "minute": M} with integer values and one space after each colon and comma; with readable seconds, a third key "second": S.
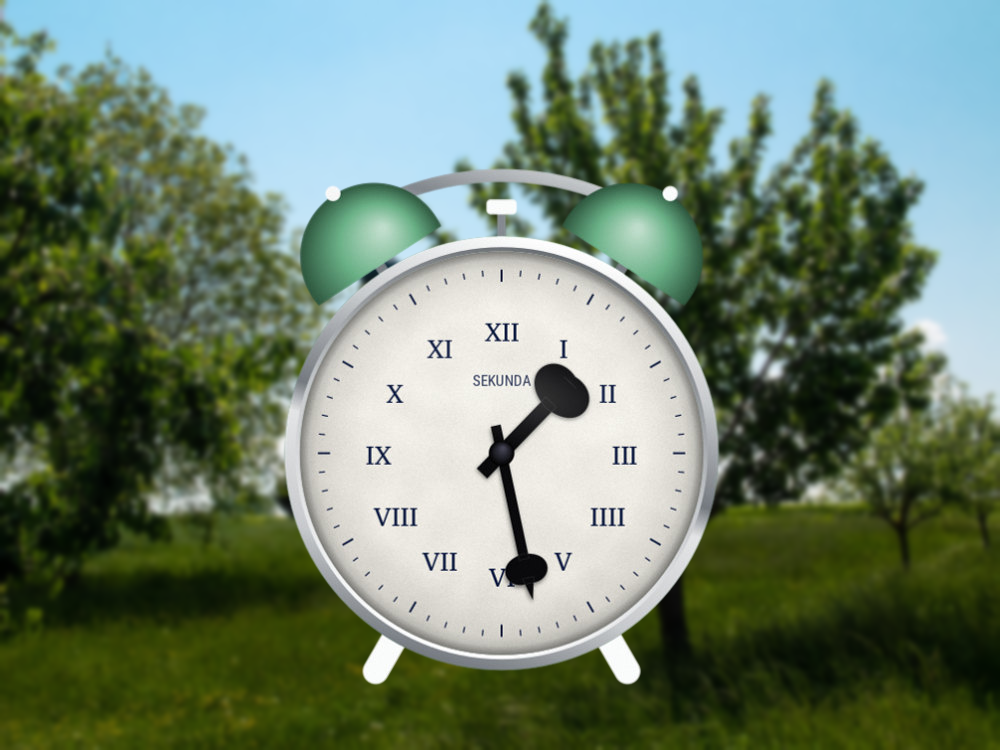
{"hour": 1, "minute": 28}
